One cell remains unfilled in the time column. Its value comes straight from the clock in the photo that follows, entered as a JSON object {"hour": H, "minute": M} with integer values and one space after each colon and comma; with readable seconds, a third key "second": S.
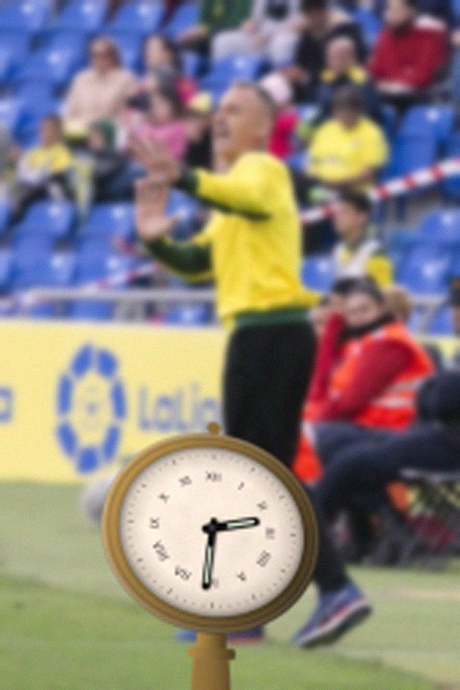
{"hour": 2, "minute": 31}
